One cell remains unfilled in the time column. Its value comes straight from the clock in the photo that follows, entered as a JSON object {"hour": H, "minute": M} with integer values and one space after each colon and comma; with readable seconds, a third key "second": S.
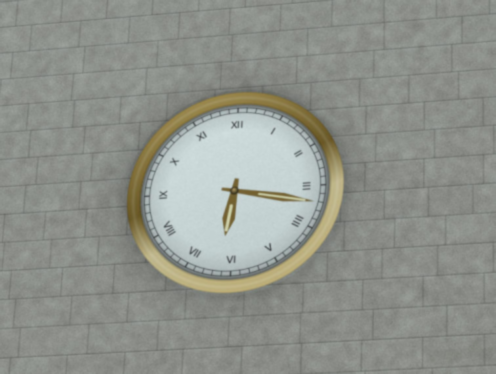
{"hour": 6, "minute": 17}
